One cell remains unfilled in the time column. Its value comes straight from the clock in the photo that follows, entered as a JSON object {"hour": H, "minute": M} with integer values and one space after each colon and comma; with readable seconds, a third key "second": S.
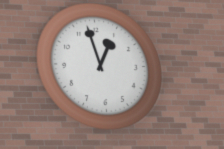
{"hour": 12, "minute": 58}
